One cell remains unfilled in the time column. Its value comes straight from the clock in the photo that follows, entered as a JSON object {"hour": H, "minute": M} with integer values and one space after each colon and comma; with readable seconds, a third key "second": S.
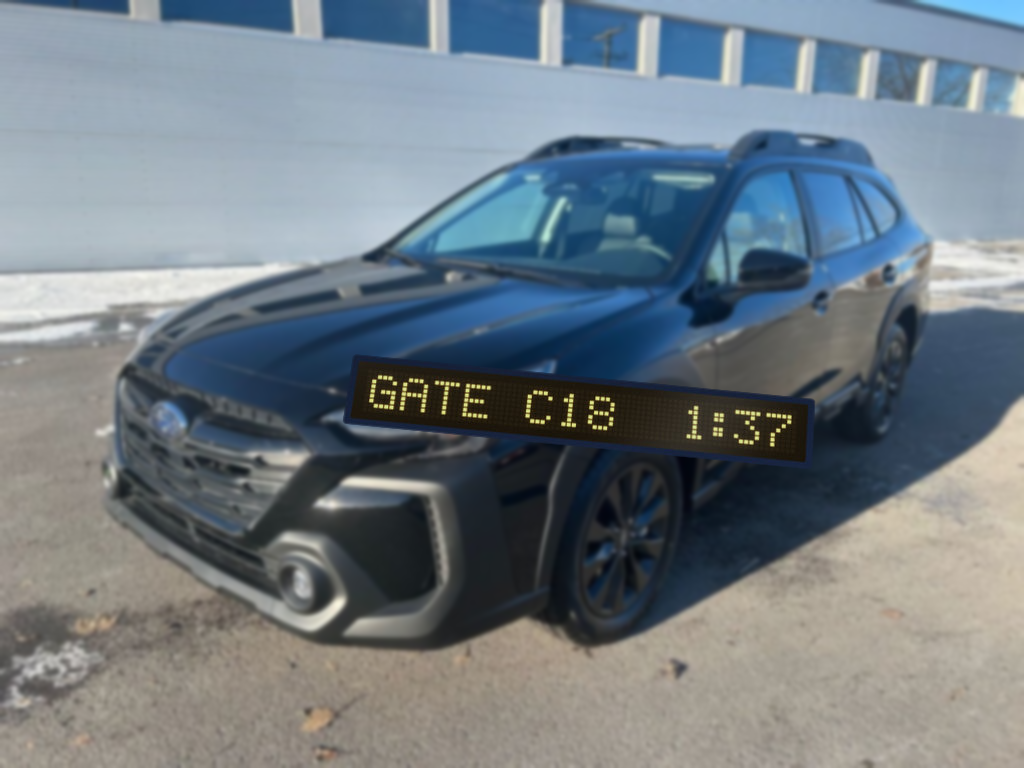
{"hour": 1, "minute": 37}
